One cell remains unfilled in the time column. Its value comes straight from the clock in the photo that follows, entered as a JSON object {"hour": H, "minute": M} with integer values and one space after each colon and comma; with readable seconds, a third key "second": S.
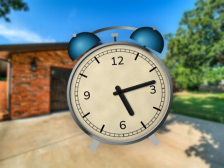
{"hour": 5, "minute": 13}
